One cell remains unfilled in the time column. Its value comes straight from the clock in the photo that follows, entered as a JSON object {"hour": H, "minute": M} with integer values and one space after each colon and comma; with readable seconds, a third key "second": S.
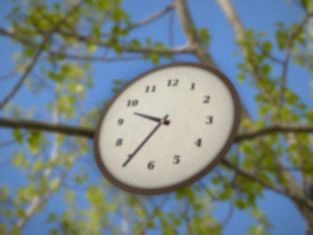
{"hour": 9, "minute": 35}
